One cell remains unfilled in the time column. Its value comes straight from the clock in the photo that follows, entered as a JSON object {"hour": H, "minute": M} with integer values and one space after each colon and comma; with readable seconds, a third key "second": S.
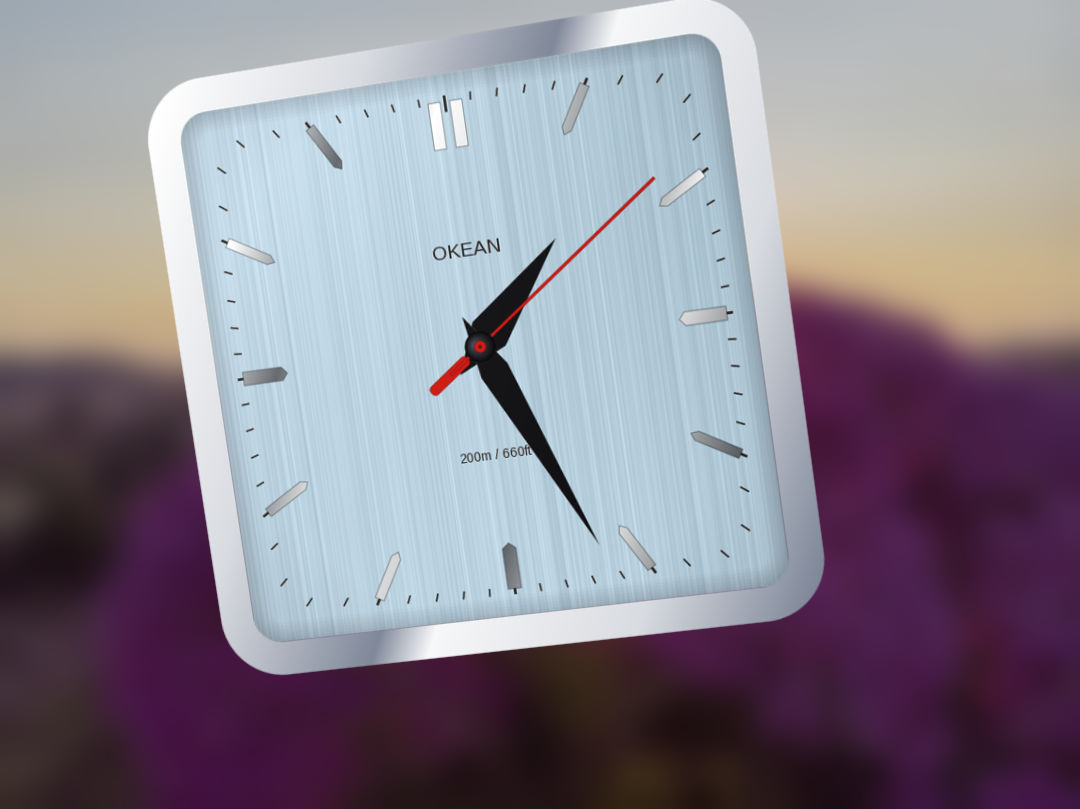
{"hour": 1, "minute": 26, "second": 9}
